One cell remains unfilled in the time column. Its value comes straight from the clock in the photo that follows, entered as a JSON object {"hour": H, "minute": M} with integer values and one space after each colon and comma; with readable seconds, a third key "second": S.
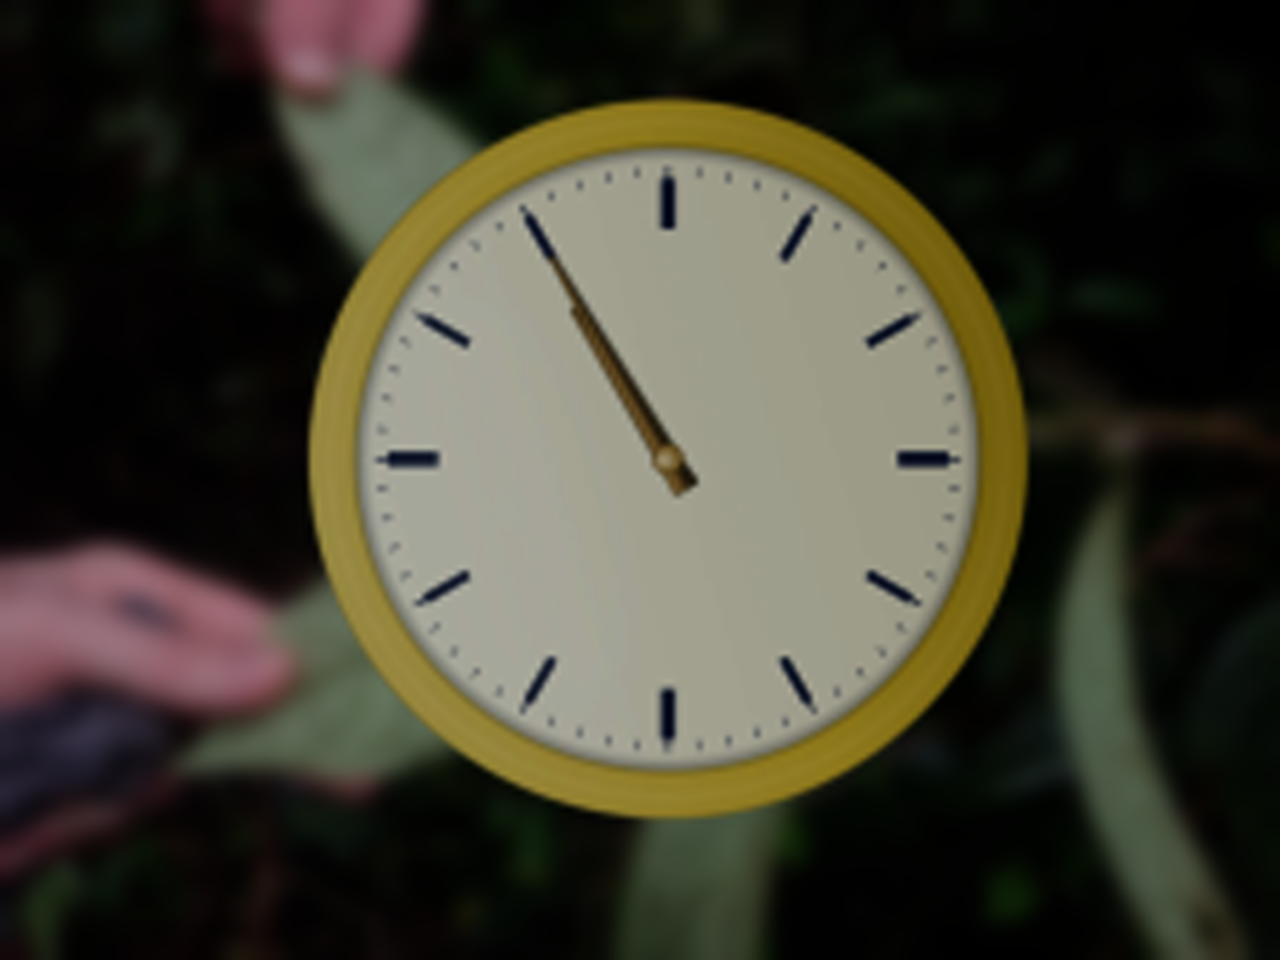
{"hour": 10, "minute": 55}
